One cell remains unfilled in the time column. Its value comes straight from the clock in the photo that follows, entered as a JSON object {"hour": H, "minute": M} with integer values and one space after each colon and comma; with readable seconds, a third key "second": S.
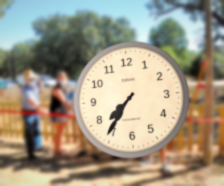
{"hour": 7, "minute": 36}
